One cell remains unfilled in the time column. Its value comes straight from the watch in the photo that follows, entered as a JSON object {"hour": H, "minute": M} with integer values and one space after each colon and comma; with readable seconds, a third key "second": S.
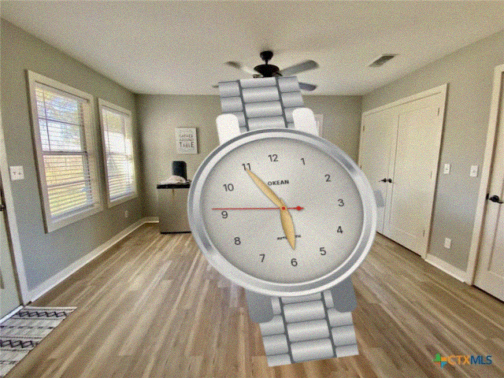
{"hour": 5, "minute": 54, "second": 46}
